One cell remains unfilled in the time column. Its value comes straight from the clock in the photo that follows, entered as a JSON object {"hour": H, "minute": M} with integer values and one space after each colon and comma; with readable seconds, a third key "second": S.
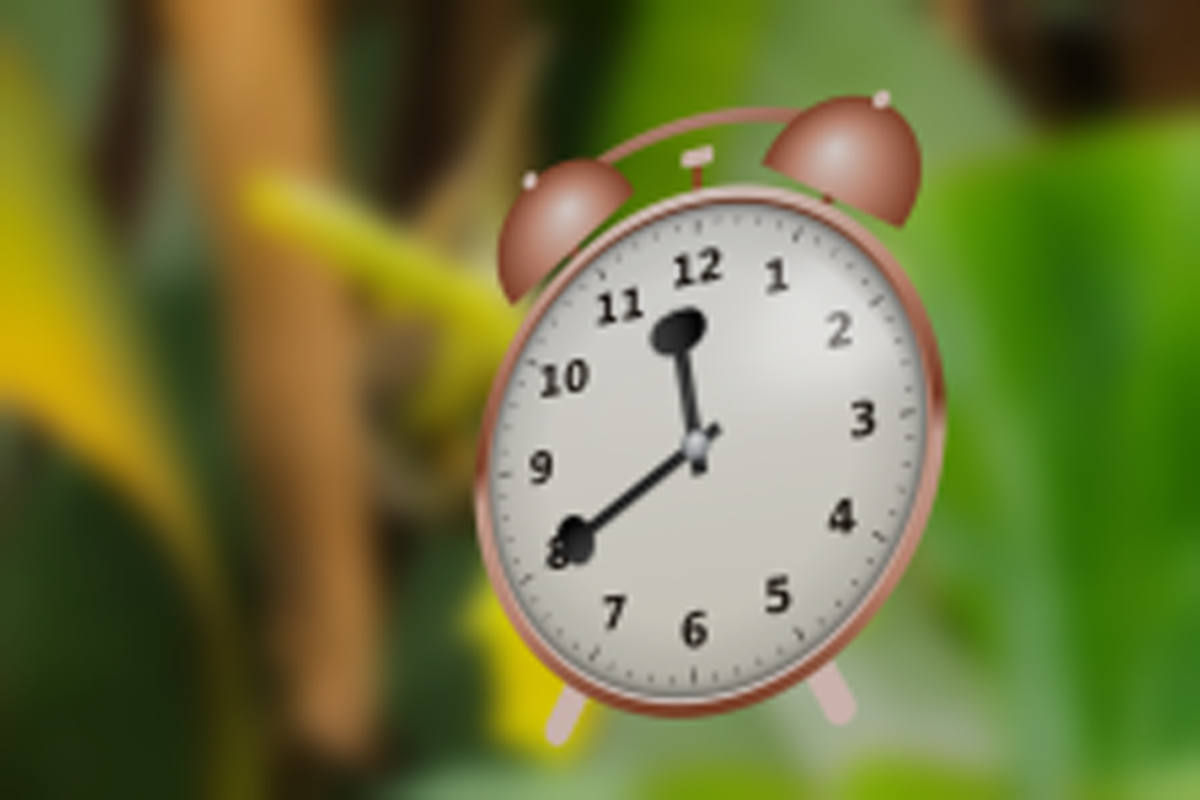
{"hour": 11, "minute": 40}
